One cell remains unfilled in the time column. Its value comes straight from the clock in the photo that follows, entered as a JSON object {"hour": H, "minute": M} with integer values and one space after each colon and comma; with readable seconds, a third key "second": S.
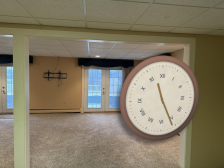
{"hour": 11, "minute": 26}
